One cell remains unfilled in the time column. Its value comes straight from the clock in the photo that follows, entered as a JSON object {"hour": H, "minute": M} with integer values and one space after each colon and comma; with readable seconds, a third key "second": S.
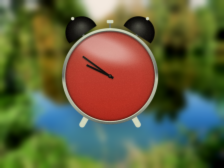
{"hour": 9, "minute": 51}
